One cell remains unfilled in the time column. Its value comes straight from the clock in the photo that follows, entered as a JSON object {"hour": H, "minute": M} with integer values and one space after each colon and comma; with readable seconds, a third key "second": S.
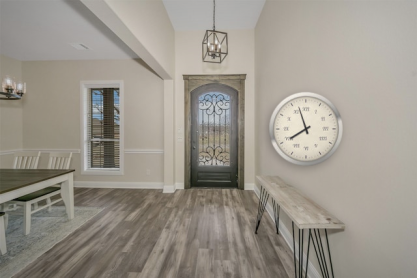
{"hour": 7, "minute": 57}
